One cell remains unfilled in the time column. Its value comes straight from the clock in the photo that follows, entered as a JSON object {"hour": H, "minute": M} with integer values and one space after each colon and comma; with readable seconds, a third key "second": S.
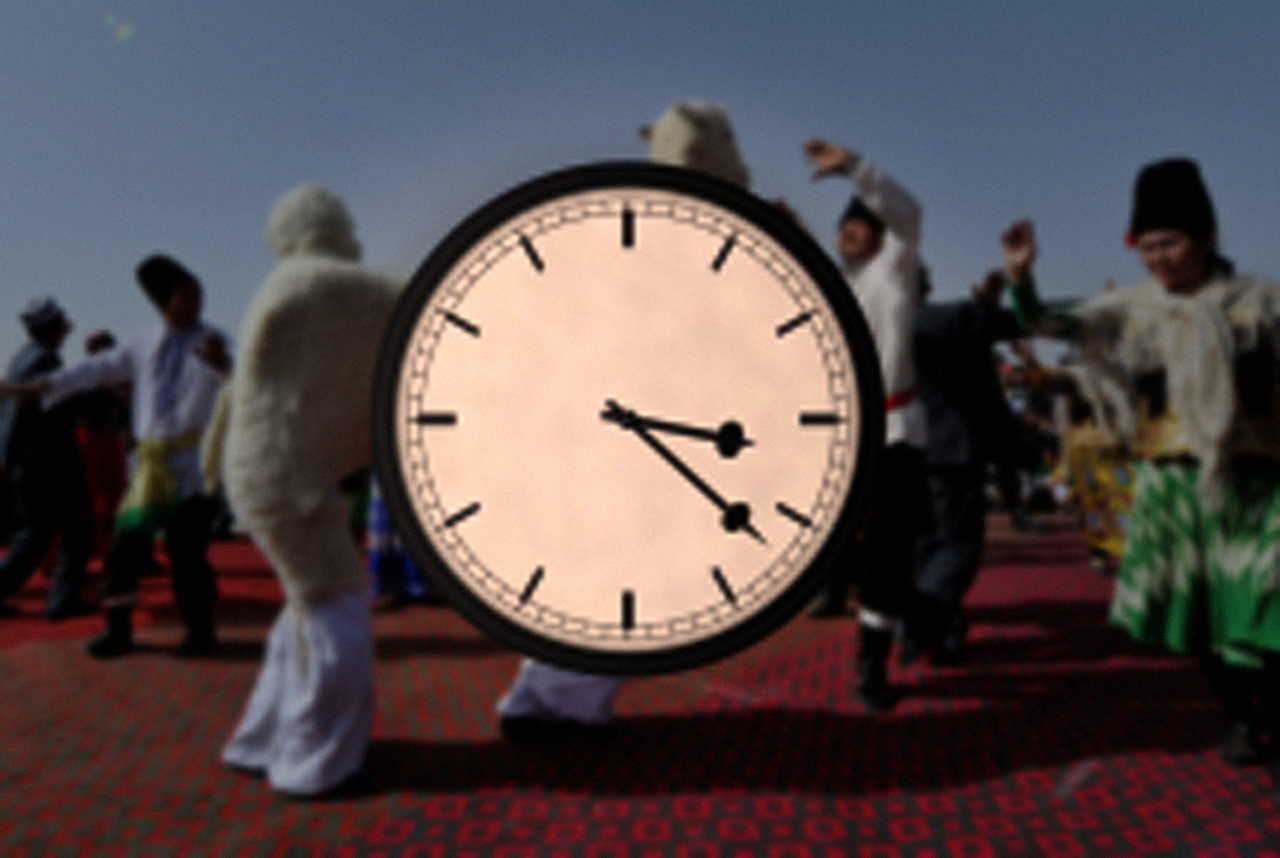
{"hour": 3, "minute": 22}
